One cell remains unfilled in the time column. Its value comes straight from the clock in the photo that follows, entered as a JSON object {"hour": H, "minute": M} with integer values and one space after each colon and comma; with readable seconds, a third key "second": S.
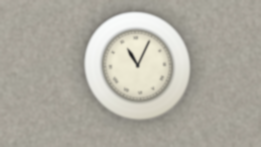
{"hour": 11, "minute": 5}
